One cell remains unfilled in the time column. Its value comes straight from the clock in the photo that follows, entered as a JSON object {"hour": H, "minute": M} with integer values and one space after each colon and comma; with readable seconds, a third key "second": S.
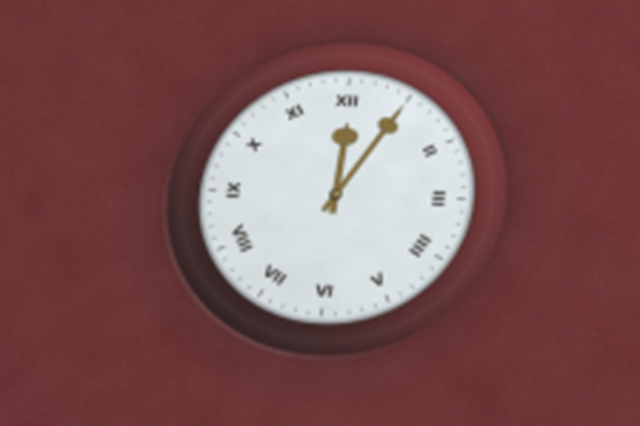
{"hour": 12, "minute": 5}
